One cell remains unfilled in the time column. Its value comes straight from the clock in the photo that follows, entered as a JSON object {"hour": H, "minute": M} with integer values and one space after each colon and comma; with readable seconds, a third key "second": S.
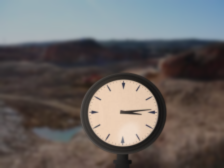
{"hour": 3, "minute": 14}
